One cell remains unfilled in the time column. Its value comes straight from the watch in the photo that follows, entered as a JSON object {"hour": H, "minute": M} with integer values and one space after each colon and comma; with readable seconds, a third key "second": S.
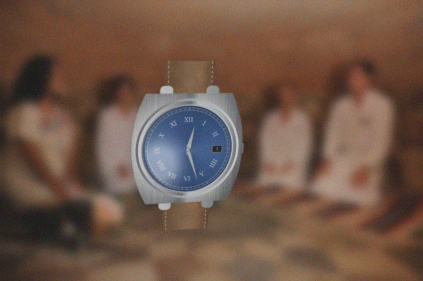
{"hour": 12, "minute": 27}
